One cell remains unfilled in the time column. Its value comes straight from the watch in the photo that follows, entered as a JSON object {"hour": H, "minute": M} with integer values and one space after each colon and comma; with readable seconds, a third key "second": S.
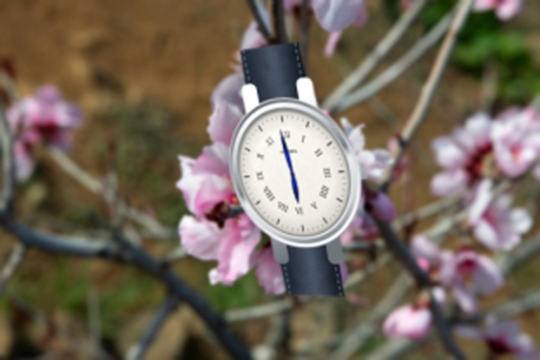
{"hour": 5, "minute": 59}
